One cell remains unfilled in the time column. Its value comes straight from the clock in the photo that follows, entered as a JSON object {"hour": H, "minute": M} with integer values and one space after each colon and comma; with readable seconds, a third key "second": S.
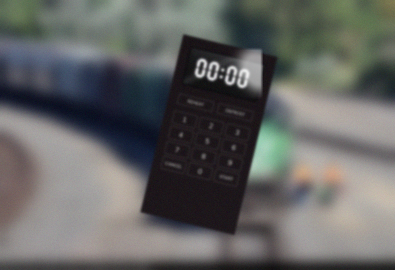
{"hour": 0, "minute": 0}
